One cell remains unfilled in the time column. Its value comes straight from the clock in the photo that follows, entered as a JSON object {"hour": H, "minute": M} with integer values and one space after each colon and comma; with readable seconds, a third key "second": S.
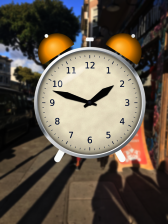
{"hour": 1, "minute": 48}
